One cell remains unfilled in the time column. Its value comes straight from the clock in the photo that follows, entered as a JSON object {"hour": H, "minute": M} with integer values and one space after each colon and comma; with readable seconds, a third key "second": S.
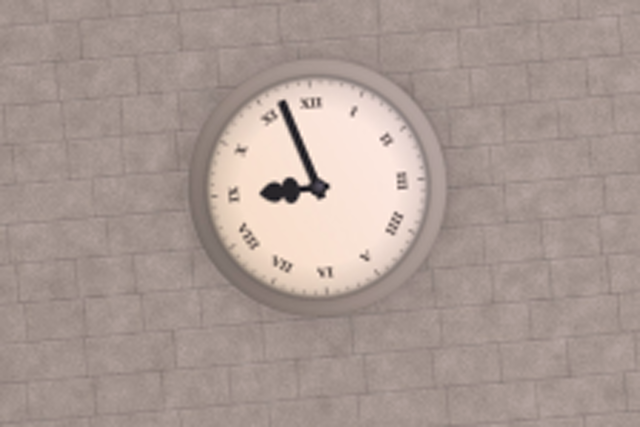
{"hour": 8, "minute": 57}
